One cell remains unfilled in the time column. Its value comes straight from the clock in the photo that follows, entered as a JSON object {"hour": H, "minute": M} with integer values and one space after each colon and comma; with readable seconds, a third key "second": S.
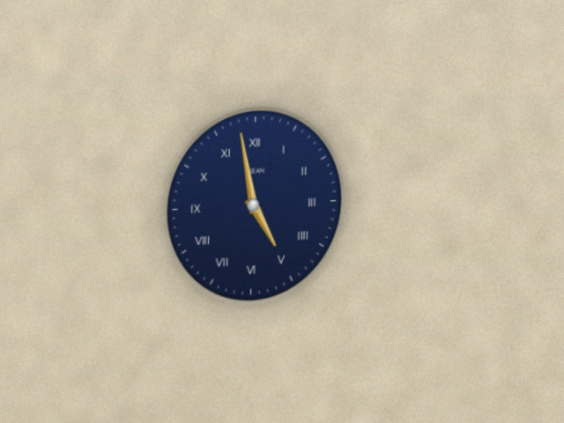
{"hour": 4, "minute": 58}
